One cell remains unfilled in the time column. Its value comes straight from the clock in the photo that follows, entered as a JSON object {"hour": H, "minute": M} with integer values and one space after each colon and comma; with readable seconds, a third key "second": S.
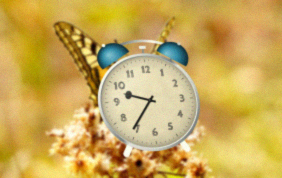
{"hour": 9, "minute": 36}
